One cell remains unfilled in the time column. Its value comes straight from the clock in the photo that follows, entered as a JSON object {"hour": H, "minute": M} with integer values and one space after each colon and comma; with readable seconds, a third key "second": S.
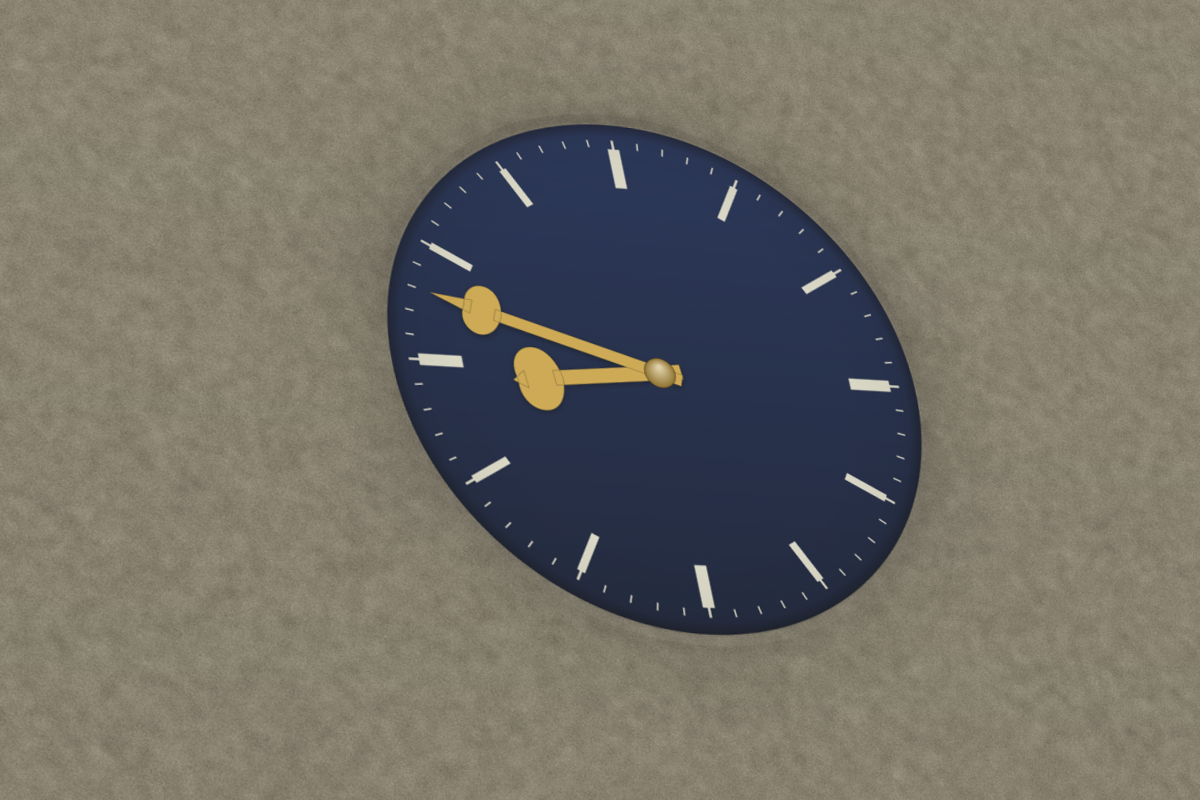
{"hour": 8, "minute": 48}
